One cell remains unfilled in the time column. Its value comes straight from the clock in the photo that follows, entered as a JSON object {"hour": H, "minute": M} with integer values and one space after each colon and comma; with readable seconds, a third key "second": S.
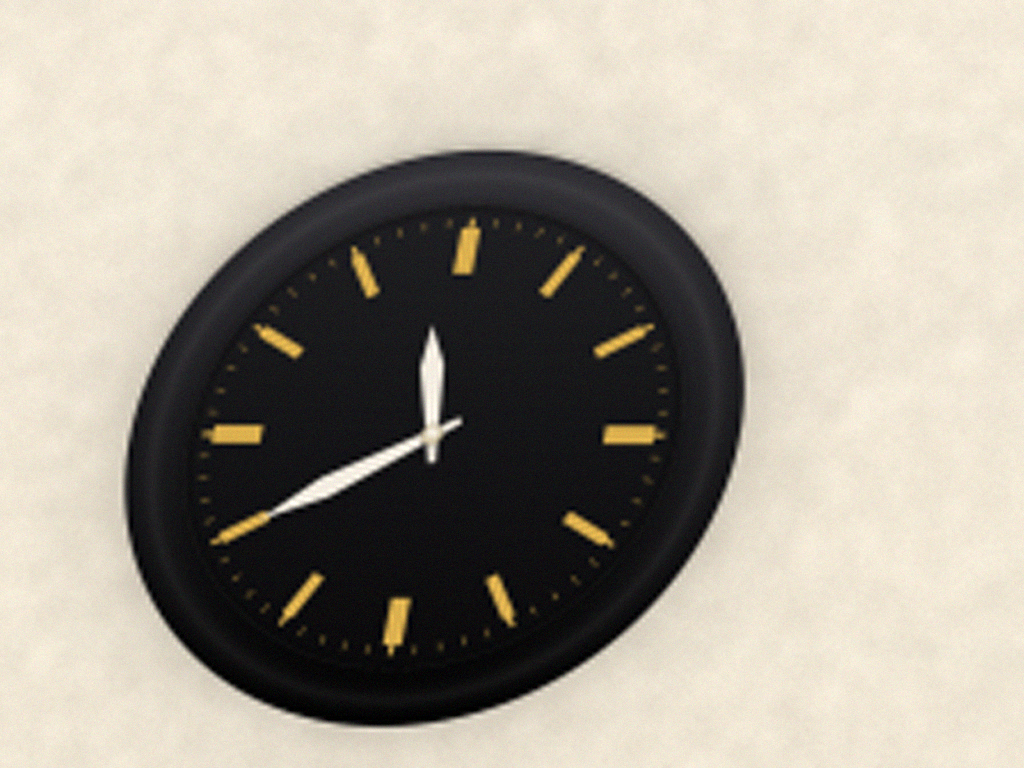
{"hour": 11, "minute": 40}
